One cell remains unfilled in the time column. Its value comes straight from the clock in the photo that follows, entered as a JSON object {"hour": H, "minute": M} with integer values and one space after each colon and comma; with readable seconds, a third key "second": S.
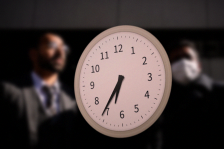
{"hour": 6, "minute": 36}
